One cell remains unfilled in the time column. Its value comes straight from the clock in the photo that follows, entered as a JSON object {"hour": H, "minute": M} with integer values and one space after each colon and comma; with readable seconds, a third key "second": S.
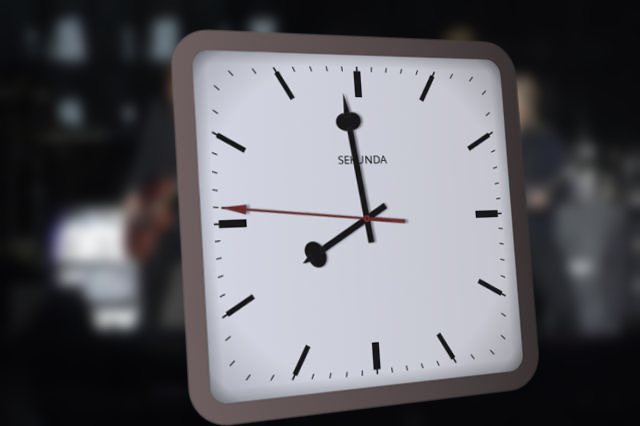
{"hour": 7, "minute": 58, "second": 46}
